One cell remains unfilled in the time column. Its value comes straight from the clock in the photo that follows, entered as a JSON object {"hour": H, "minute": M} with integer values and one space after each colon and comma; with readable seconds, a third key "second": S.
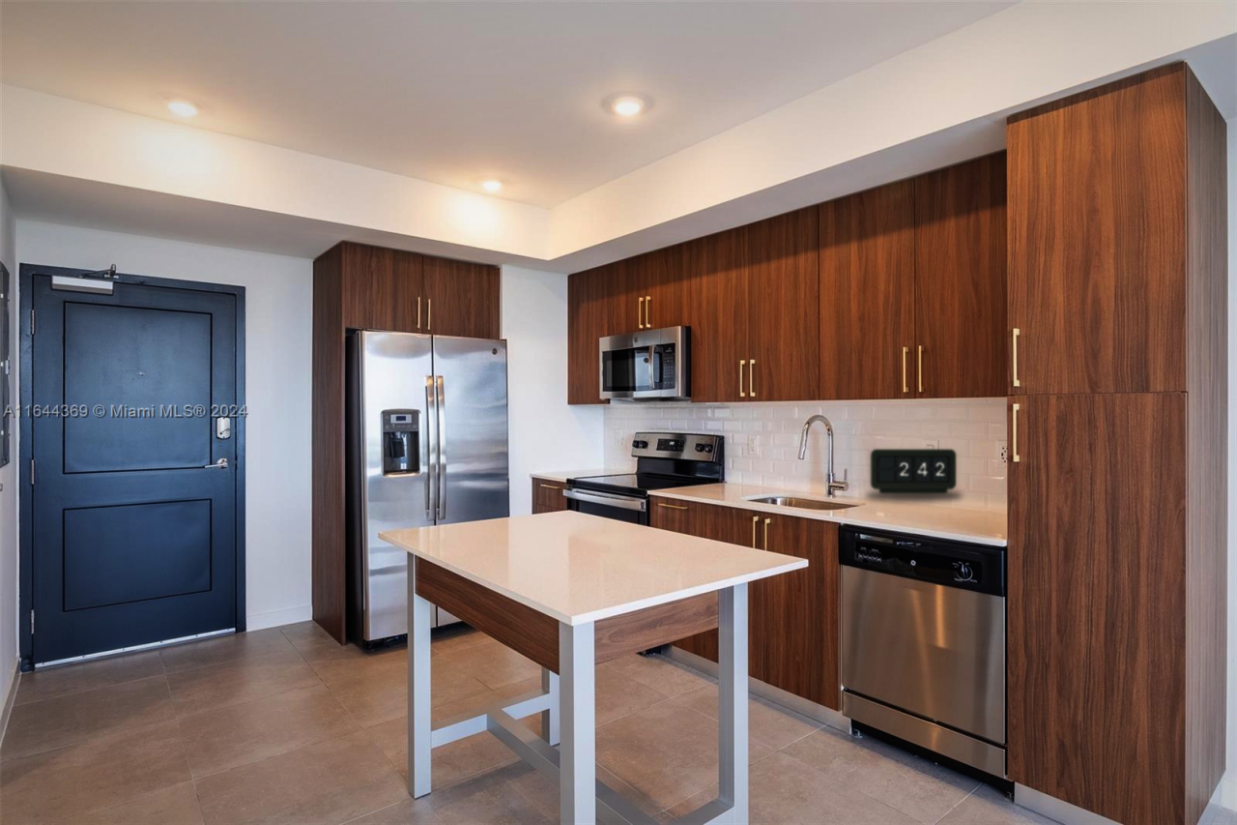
{"hour": 2, "minute": 42}
